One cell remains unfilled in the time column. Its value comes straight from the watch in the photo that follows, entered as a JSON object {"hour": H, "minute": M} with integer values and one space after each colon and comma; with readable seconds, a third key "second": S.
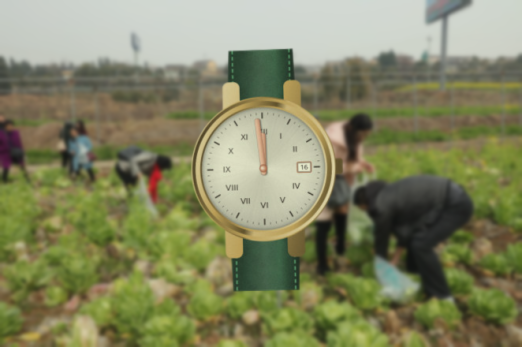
{"hour": 11, "minute": 59}
